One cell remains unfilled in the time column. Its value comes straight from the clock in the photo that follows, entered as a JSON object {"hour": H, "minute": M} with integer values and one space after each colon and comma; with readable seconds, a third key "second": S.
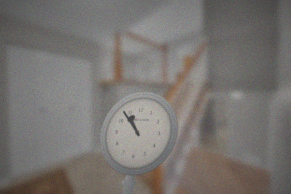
{"hour": 10, "minute": 53}
